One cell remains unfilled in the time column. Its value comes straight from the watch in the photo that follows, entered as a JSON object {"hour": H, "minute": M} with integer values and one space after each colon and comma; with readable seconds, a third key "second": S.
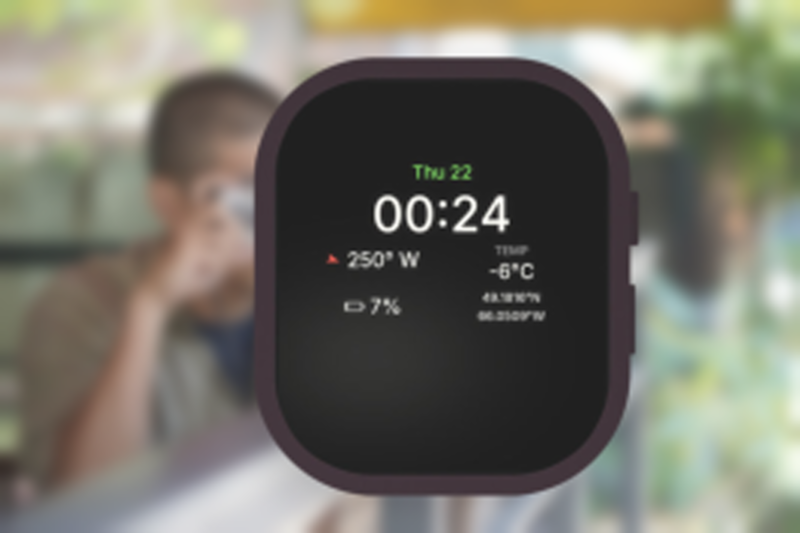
{"hour": 0, "minute": 24}
